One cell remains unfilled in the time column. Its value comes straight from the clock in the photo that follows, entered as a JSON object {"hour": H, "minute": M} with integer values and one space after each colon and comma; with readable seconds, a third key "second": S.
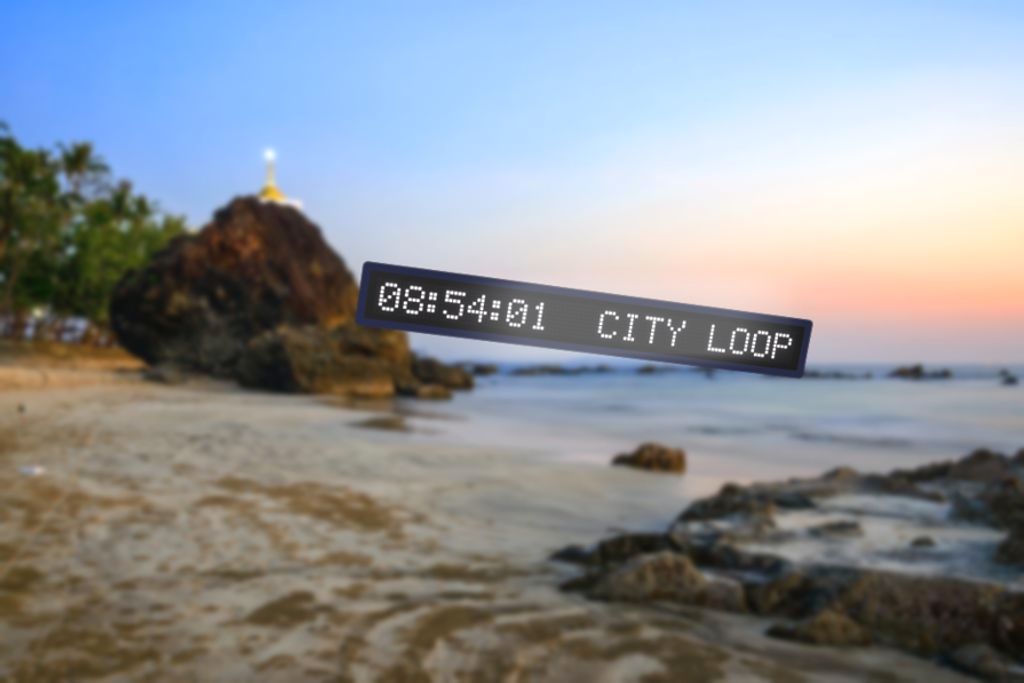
{"hour": 8, "minute": 54, "second": 1}
